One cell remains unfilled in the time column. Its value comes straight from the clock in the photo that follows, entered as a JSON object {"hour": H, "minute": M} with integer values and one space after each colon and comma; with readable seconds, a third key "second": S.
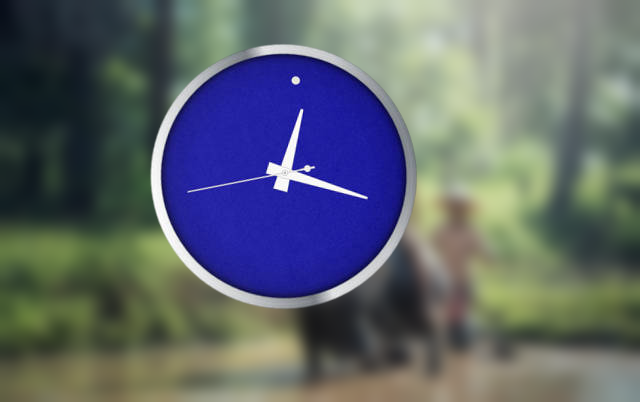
{"hour": 12, "minute": 16, "second": 42}
